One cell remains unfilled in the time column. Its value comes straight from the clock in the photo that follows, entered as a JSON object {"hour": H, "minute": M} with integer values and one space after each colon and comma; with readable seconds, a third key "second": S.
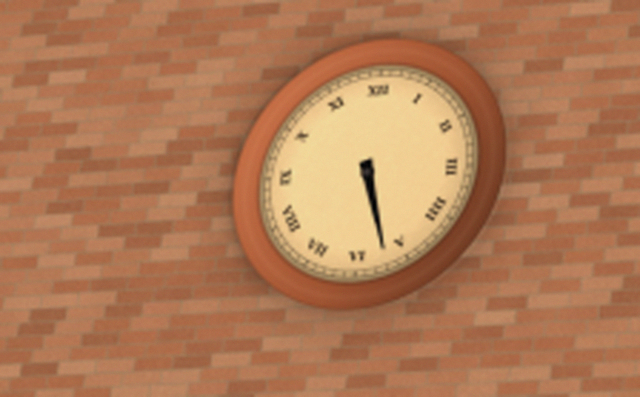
{"hour": 5, "minute": 27}
